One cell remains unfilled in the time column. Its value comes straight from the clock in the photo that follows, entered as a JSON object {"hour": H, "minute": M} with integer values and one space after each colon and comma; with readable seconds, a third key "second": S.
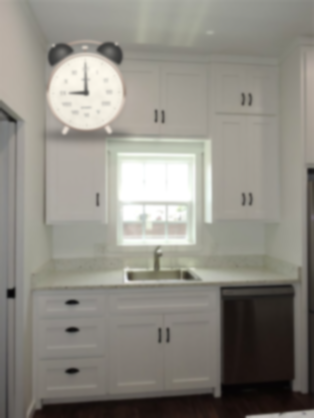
{"hour": 9, "minute": 0}
